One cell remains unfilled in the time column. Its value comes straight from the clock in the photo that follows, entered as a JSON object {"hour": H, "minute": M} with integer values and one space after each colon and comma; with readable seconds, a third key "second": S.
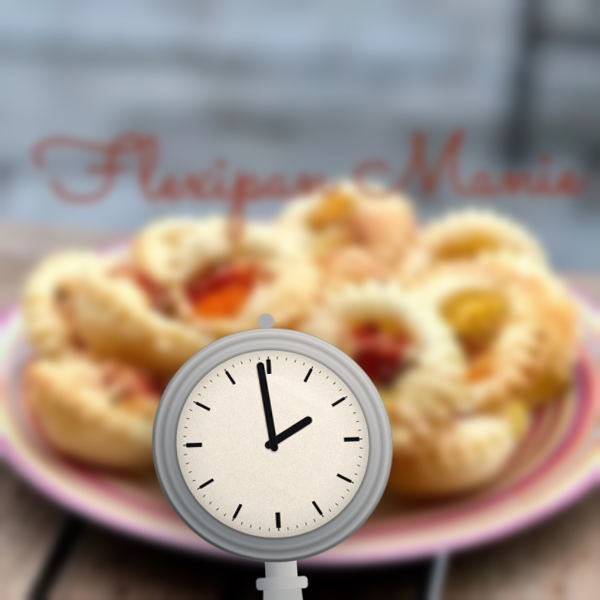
{"hour": 1, "minute": 59}
